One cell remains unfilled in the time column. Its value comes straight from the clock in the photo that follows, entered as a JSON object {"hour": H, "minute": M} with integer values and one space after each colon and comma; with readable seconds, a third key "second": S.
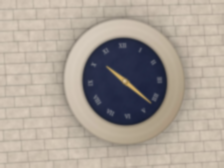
{"hour": 10, "minute": 22}
